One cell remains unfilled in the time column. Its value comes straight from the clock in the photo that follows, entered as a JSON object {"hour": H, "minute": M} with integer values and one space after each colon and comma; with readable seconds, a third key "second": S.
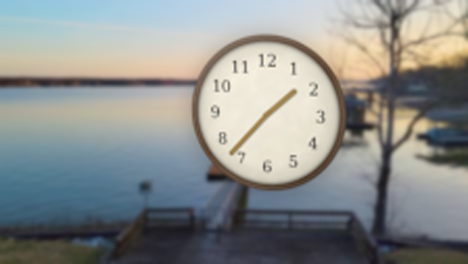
{"hour": 1, "minute": 37}
